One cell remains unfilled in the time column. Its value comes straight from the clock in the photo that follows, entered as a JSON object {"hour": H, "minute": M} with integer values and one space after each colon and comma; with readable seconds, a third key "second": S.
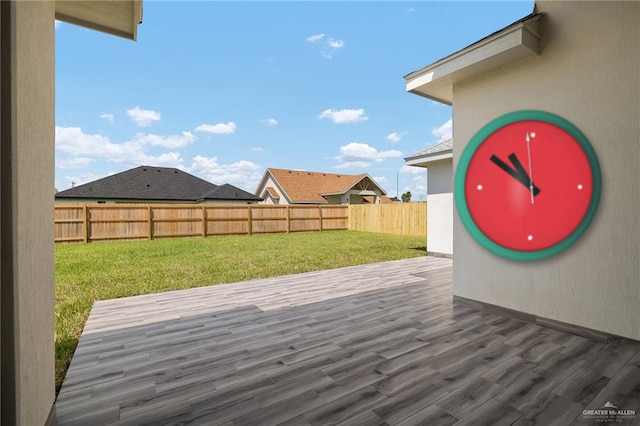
{"hour": 10, "minute": 50, "second": 59}
